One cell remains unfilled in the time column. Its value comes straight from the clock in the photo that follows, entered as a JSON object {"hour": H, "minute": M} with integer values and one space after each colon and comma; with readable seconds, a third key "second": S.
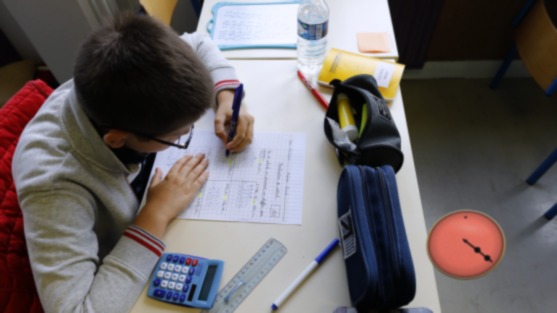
{"hour": 4, "minute": 22}
